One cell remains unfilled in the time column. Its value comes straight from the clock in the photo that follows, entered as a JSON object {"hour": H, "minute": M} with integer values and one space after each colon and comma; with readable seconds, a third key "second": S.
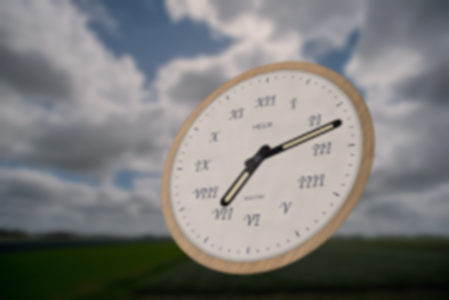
{"hour": 7, "minute": 12}
